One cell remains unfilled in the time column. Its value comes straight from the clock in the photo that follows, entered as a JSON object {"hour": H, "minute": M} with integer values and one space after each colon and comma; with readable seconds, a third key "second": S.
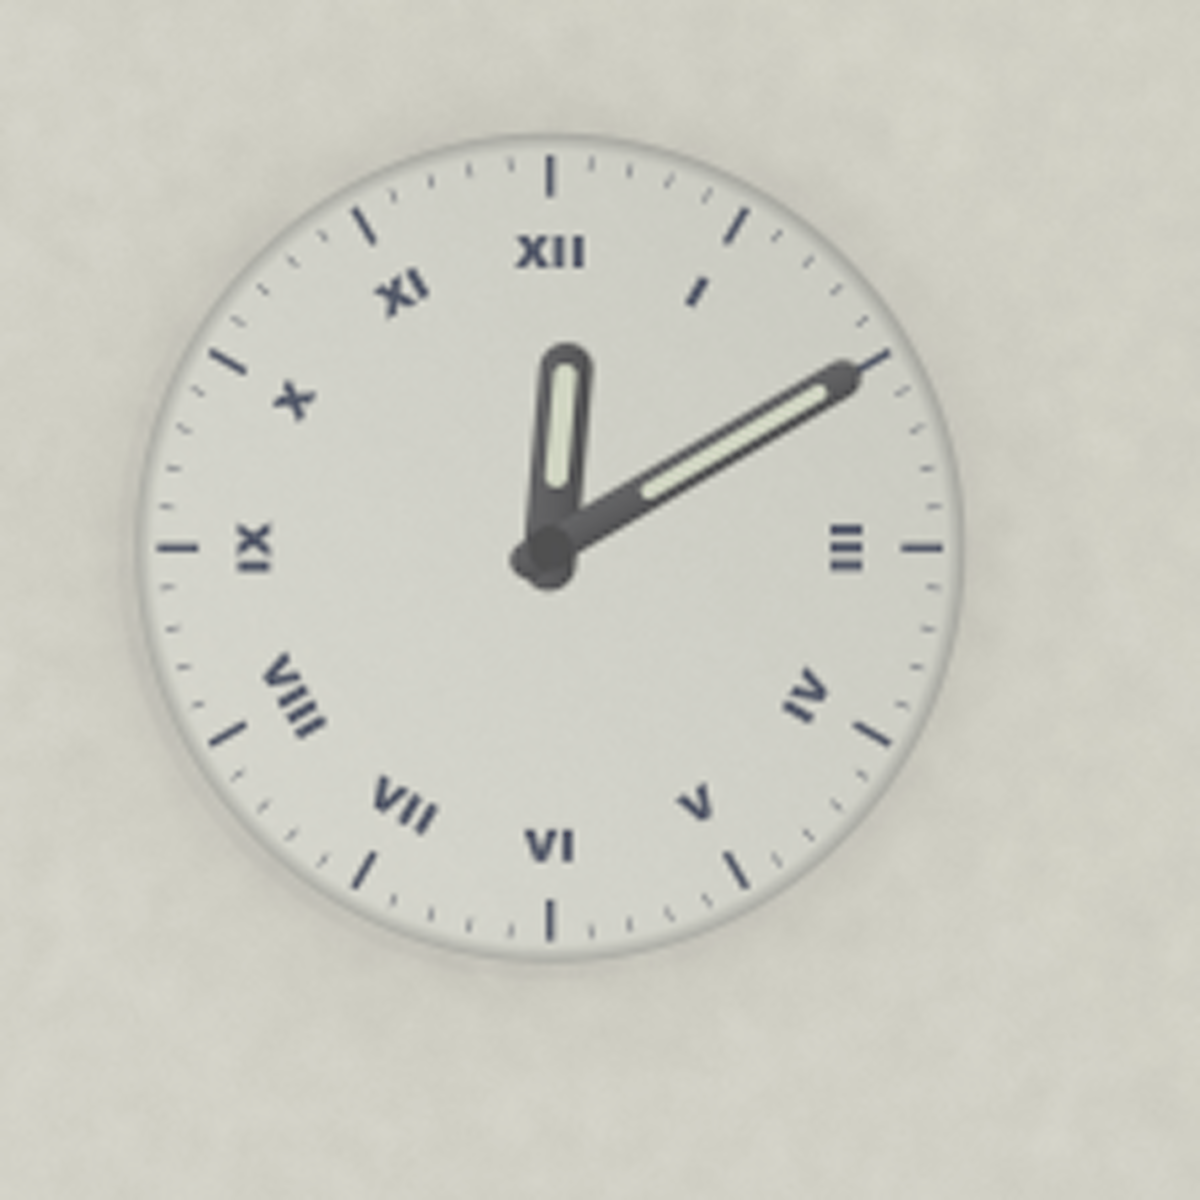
{"hour": 12, "minute": 10}
